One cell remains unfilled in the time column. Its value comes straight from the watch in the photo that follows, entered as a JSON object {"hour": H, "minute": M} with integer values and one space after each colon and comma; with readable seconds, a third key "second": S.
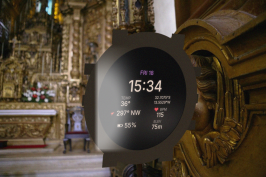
{"hour": 15, "minute": 34}
